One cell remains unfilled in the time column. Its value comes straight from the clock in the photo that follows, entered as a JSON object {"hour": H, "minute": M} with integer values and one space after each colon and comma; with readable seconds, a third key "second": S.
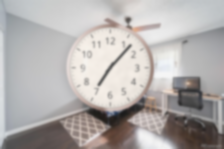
{"hour": 7, "minute": 7}
